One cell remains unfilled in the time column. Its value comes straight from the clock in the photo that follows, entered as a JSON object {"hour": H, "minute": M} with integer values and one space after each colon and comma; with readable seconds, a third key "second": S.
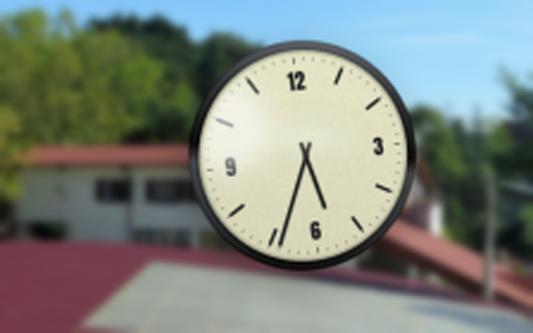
{"hour": 5, "minute": 34}
